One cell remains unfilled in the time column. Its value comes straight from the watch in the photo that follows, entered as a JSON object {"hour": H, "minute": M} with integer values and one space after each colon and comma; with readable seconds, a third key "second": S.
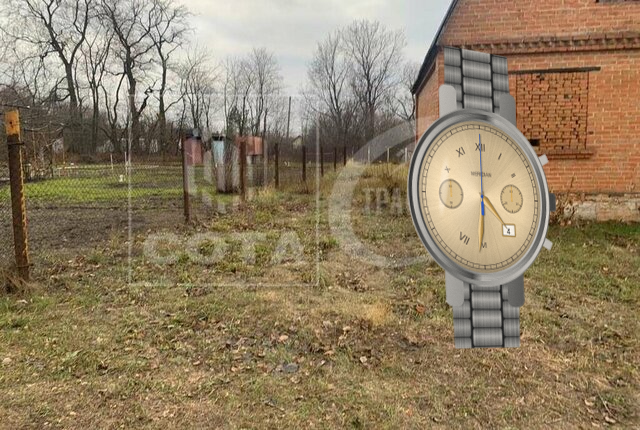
{"hour": 4, "minute": 31}
